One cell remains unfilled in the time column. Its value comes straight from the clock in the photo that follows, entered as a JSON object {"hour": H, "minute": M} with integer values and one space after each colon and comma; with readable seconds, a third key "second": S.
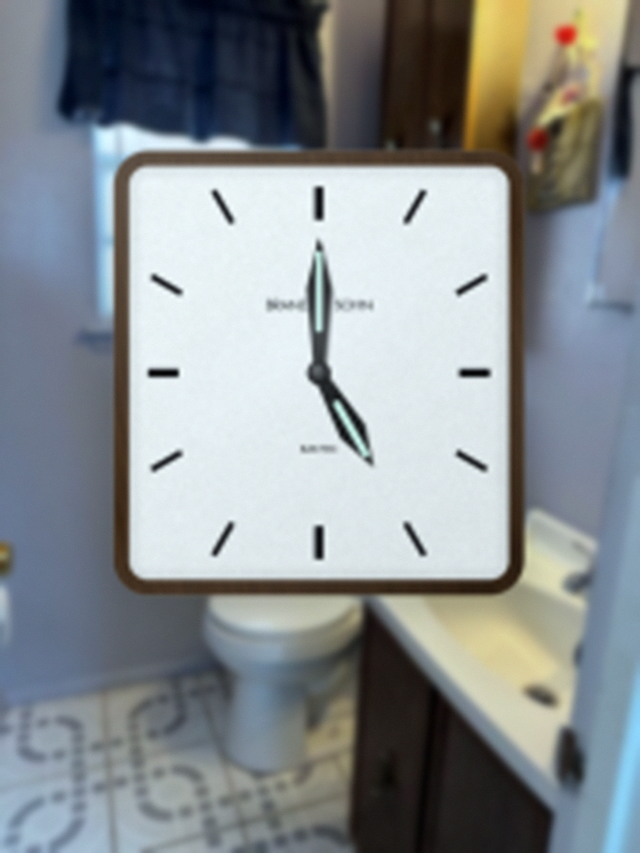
{"hour": 5, "minute": 0}
